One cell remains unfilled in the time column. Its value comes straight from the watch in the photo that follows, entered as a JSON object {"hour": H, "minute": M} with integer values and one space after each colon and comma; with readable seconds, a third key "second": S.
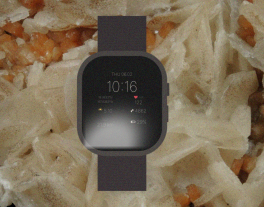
{"hour": 10, "minute": 16}
